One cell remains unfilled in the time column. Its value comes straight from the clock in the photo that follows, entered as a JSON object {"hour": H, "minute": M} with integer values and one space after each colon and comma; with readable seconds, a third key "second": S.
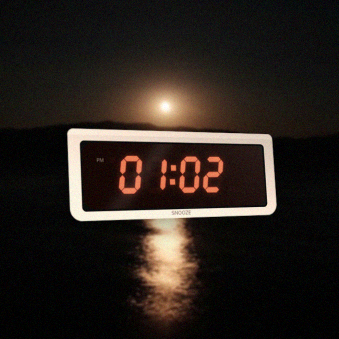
{"hour": 1, "minute": 2}
